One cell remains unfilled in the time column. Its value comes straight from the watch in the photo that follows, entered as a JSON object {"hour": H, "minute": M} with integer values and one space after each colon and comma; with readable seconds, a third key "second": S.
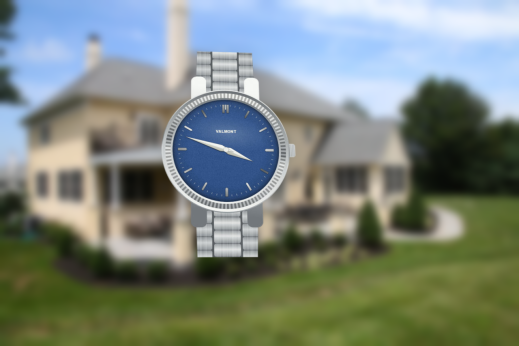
{"hour": 3, "minute": 48}
